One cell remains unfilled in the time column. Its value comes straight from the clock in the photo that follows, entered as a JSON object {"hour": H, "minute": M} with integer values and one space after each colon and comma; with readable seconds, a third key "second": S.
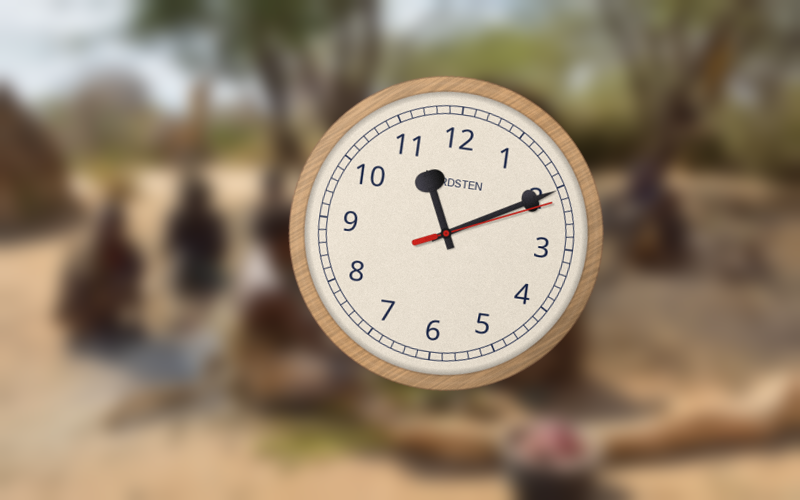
{"hour": 11, "minute": 10, "second": 11}
